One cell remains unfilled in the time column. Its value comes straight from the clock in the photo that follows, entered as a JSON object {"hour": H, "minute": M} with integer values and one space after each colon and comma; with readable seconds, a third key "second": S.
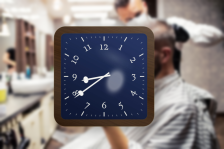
{"hour": 8, "minute": 39}
